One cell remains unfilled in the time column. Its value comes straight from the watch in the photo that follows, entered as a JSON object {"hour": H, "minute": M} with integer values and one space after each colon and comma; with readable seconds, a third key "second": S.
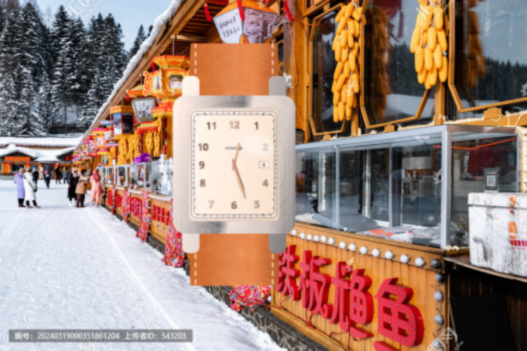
{"hour": 12, "minute": 27}
